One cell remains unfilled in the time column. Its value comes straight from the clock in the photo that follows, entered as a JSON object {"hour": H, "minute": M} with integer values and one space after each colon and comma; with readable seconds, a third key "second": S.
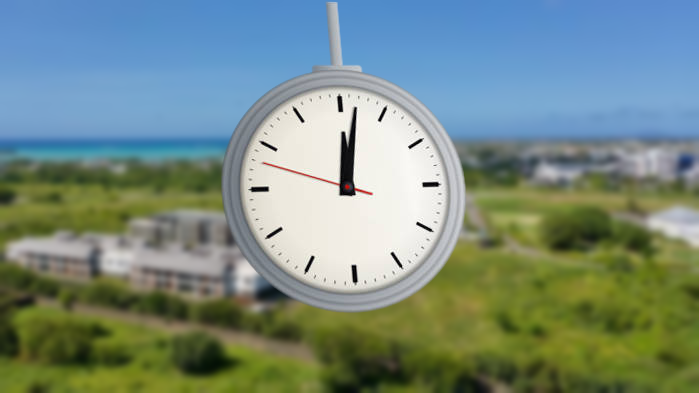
{"hour": 12, "minute": 1, "second": 48}
